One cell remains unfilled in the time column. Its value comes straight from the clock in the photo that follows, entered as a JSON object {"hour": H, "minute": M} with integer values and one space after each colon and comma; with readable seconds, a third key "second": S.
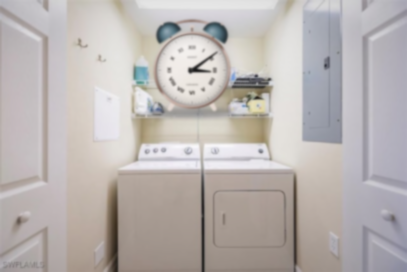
{"hour": 3, "minute": 9}
